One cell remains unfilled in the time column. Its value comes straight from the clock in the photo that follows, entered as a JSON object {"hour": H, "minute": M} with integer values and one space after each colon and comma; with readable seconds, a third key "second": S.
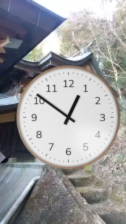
{"hour": 12, "minute": 51}
